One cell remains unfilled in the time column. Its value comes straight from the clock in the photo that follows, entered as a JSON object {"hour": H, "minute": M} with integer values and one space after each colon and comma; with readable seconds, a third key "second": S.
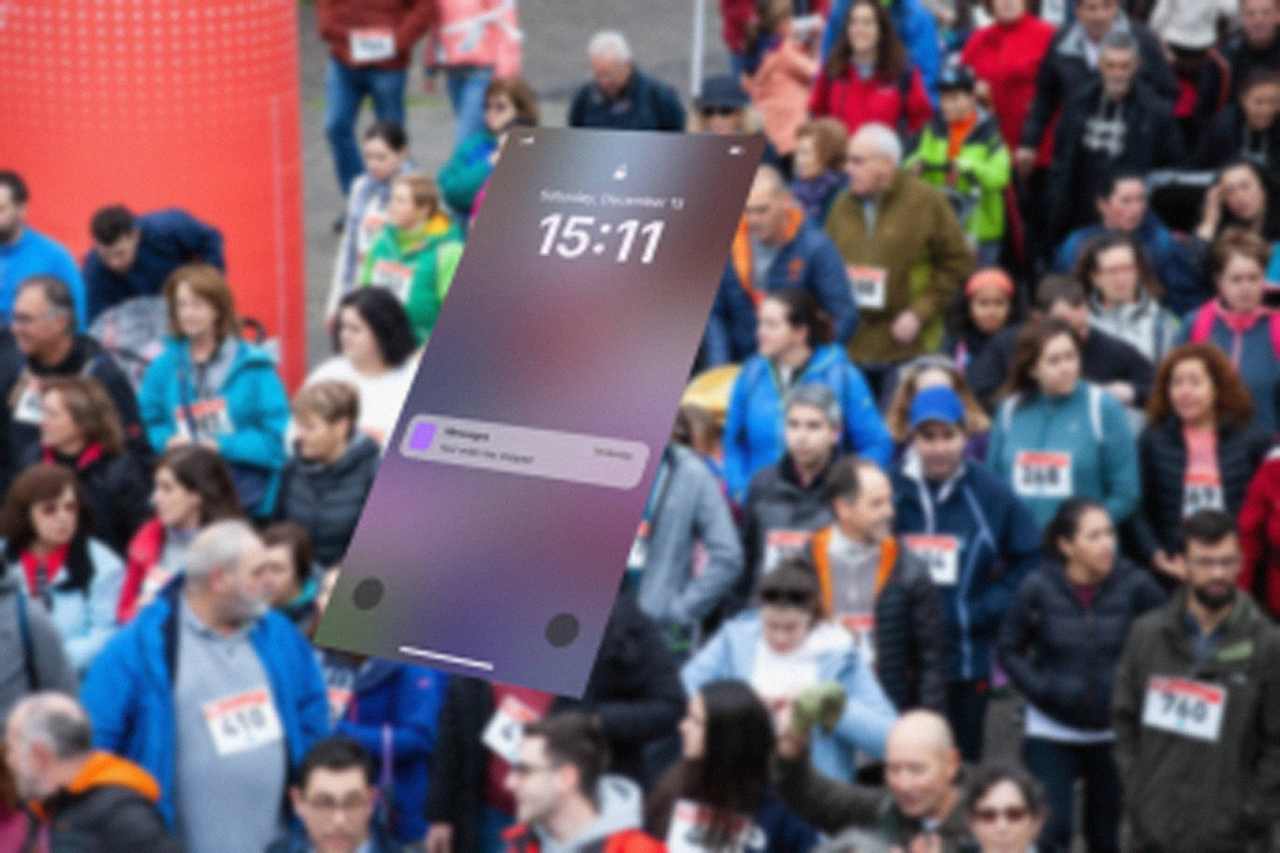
{"hour": 15, "minute": 11}
